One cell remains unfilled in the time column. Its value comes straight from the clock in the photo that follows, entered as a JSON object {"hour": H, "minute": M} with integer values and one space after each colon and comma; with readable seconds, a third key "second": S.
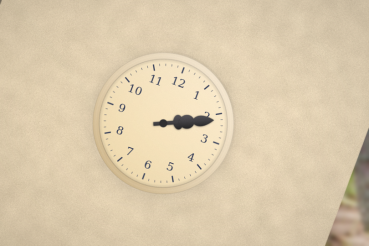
{"hour": 2, "minute": 11}
